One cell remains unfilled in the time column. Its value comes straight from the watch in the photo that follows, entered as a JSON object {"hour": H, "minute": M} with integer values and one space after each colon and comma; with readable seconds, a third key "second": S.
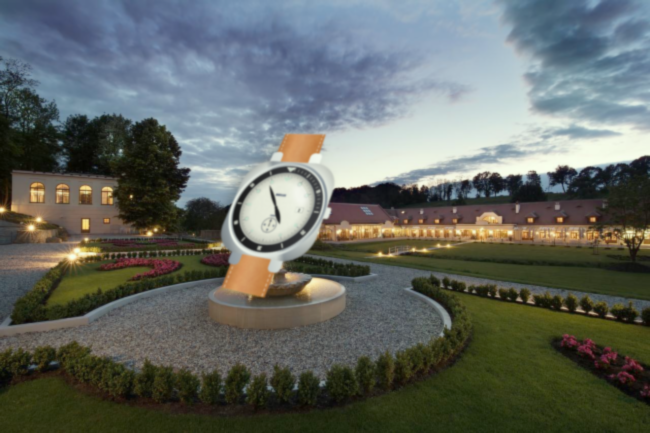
{"hour": 4, "minute": 54}
